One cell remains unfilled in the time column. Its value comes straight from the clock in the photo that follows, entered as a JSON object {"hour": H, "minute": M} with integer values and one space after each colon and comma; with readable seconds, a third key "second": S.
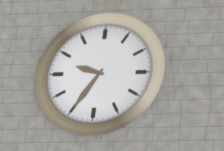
{"hour": 9, "minute": 35}
